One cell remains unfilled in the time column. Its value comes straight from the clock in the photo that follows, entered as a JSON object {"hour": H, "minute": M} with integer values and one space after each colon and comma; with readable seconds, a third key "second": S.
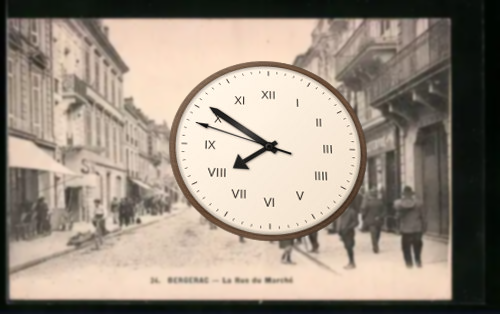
{"hour": 7, "minute": 50, "second": 48}
